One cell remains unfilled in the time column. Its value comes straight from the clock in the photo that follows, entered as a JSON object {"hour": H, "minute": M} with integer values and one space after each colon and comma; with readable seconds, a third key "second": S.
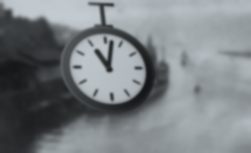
{"hour": 11, "minute": 2}
